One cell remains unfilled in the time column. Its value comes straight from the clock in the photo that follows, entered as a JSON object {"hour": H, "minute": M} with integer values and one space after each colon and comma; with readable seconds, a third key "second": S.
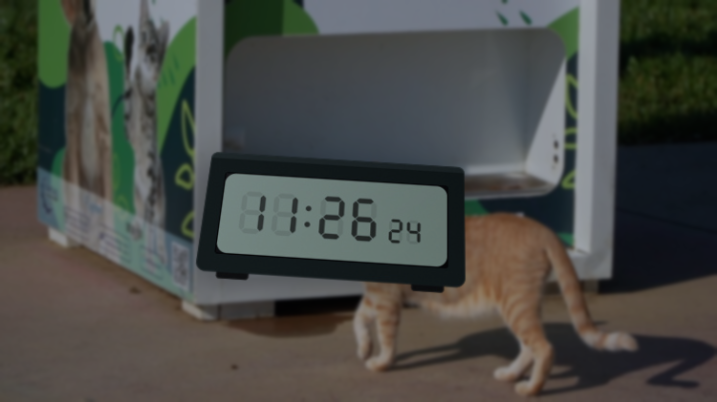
{"hour": 11, "minute": 26, "second": 24}
